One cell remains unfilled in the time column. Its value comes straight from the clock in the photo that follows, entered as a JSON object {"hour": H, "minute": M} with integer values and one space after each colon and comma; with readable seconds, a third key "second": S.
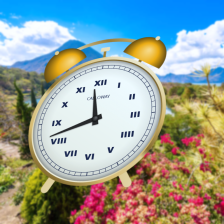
{"hour": 11, "minute": 42}
